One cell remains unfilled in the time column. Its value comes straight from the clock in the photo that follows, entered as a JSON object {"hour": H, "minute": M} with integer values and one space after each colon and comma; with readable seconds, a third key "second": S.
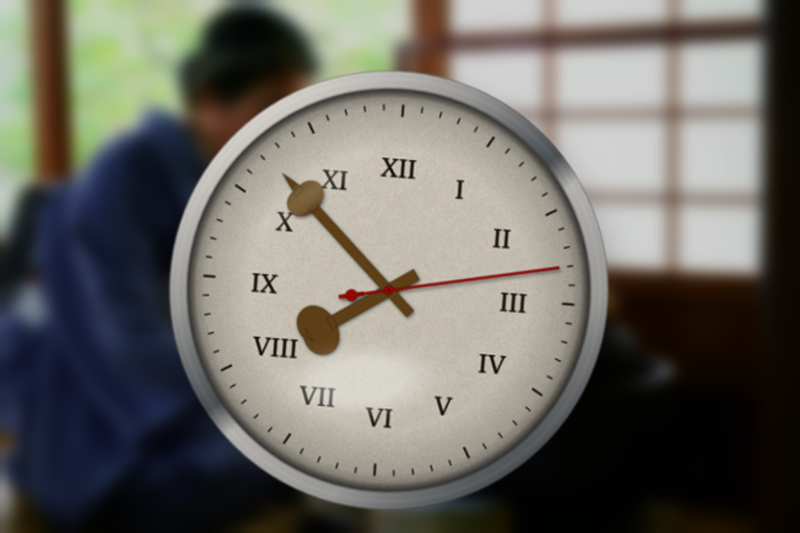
{"hour": 7, "minute": 52, "second": 13}
